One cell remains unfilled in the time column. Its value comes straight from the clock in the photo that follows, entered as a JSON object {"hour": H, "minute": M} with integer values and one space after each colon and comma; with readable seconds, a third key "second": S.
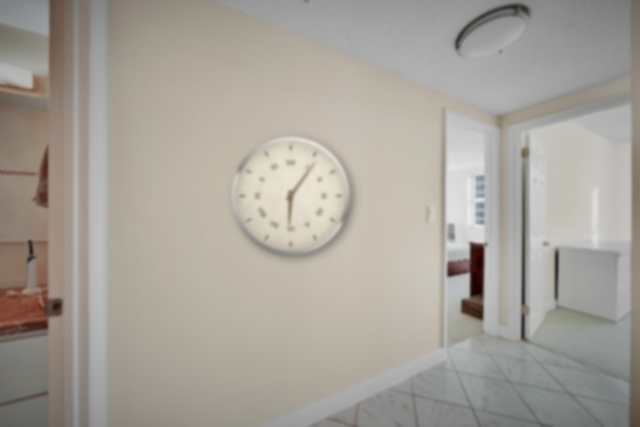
{"hour": 6, "minute": 6}
